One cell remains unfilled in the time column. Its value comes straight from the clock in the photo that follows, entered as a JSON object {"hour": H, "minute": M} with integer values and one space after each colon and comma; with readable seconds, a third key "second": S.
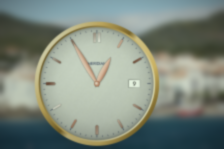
{"hour": 12, "minute": 55}
